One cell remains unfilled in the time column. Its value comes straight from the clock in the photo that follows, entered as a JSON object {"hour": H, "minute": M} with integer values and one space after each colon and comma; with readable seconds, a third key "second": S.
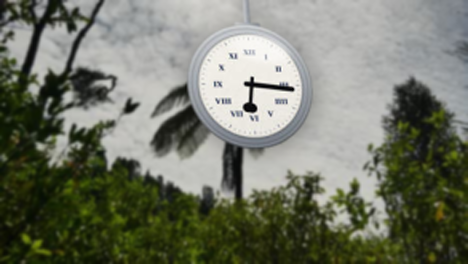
{"hour": 6, "minute": 16}
